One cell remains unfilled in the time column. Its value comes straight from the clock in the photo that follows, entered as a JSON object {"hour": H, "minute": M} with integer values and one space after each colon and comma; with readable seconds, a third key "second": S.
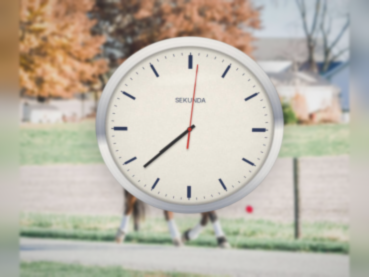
{"hour": 7, "minute": 38, "second": 1}
